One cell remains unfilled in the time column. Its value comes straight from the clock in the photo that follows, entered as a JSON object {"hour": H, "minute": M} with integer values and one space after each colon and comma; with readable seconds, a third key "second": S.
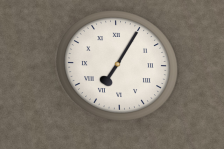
{"hour": 7, "minute": 5}
